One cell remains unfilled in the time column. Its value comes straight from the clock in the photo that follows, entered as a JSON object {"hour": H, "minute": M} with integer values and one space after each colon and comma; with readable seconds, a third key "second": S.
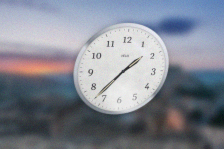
{"hour": 1, "minute": 37}
